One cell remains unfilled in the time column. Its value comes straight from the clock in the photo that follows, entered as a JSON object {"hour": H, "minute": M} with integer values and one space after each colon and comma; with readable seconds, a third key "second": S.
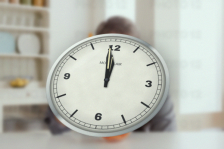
{"hour": 11, "minute": 59}
